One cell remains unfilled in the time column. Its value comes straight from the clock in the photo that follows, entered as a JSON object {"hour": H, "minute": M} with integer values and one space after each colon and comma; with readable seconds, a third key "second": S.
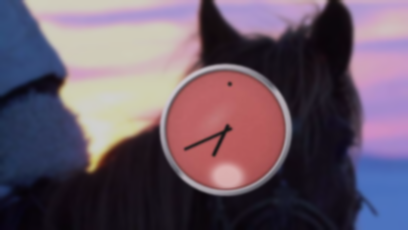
{"hour": 6, "minute": 40}
